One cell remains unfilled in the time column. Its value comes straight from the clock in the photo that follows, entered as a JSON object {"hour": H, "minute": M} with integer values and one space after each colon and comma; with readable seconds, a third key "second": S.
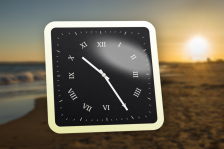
{"hour": 10, "minute": 25}
